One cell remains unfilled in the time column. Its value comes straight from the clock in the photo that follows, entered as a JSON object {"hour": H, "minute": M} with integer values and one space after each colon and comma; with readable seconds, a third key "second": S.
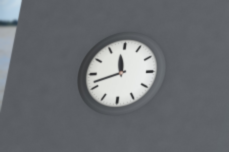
{"hour": 11, "minute": 42}
